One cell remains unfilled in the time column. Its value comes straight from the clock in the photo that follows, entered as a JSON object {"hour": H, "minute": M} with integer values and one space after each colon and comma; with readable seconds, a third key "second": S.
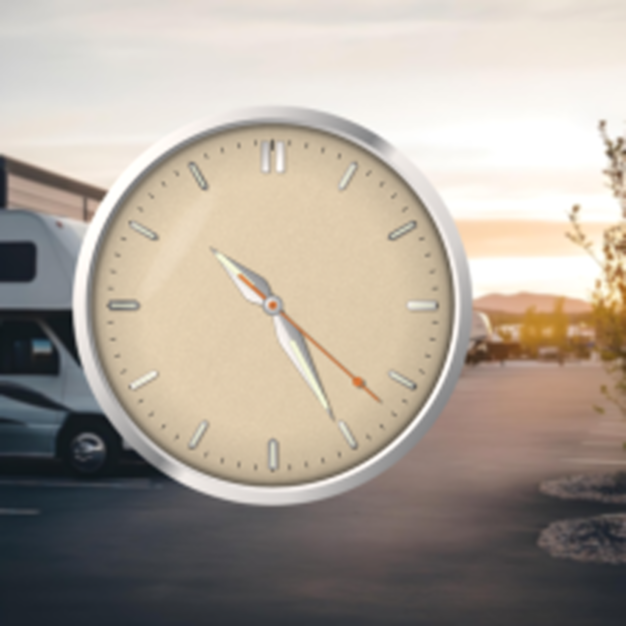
{"hour": 10, "minute": 25, "second": 22}
